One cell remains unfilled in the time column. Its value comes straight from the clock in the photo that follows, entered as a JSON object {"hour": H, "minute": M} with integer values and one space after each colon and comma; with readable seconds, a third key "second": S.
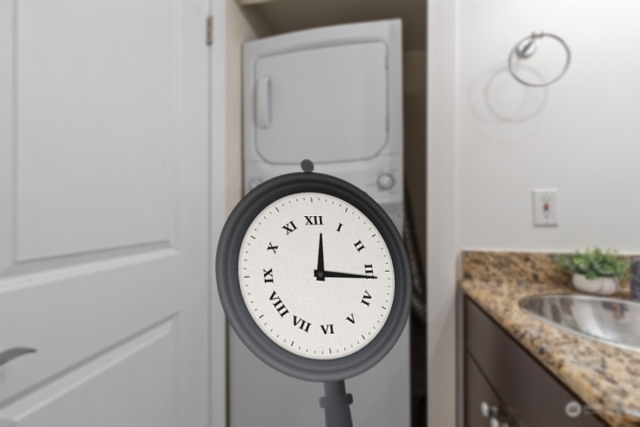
{"hour": 12, "minute": 16}
